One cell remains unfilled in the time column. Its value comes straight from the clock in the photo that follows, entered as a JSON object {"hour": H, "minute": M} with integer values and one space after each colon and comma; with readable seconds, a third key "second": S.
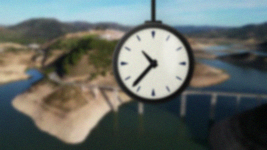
{"hour": 10, "minute": 37}
